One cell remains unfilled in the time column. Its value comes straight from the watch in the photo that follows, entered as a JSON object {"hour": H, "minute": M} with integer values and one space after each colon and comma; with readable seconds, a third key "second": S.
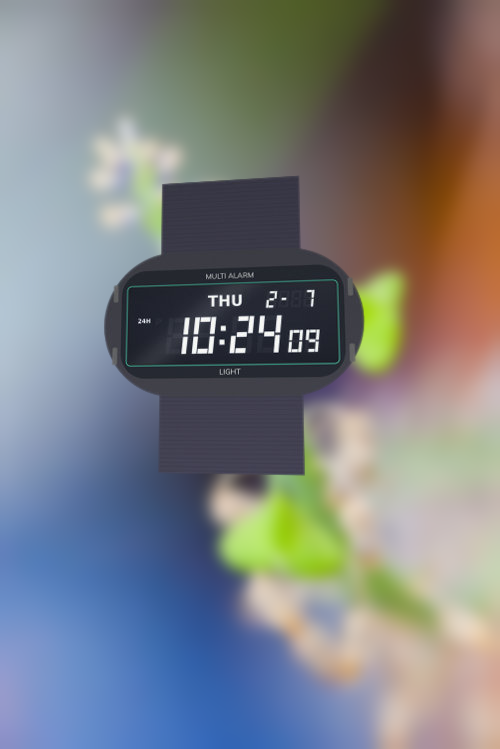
{"hour": 10, "minute": 24, "second": 9}
